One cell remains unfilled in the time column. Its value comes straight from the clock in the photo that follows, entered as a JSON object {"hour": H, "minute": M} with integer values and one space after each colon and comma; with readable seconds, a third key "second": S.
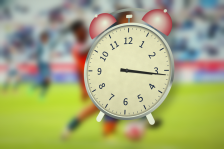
{"hour": 3, "minute": 16}
